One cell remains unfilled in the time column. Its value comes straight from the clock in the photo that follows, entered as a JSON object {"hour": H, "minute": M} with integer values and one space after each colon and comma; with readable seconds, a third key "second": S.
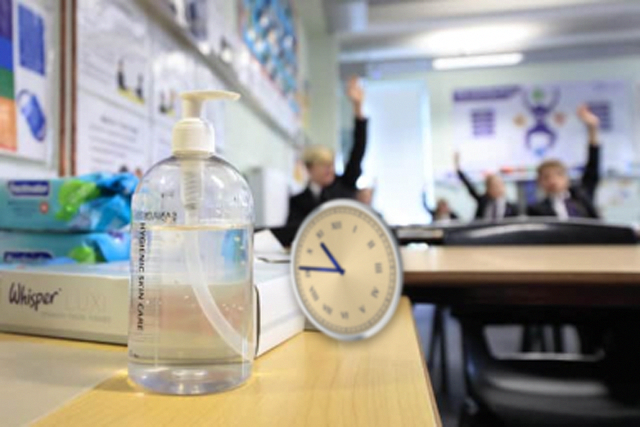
{"hour": 10, "minute": 46}
